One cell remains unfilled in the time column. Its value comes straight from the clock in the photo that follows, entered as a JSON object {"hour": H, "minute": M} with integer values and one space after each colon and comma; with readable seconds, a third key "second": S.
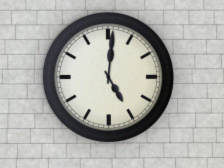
{"hour": 5, "minute": 1}
